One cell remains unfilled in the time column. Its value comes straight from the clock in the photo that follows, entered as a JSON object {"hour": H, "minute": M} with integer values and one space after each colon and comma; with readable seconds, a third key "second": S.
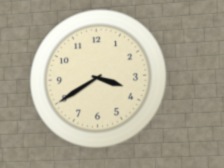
{"hour": 3, "minute": 40}
